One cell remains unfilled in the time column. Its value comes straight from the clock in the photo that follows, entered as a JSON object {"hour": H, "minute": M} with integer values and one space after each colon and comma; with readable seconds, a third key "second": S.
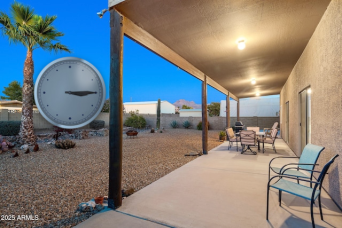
{"hour": 3, "minute": 15}
